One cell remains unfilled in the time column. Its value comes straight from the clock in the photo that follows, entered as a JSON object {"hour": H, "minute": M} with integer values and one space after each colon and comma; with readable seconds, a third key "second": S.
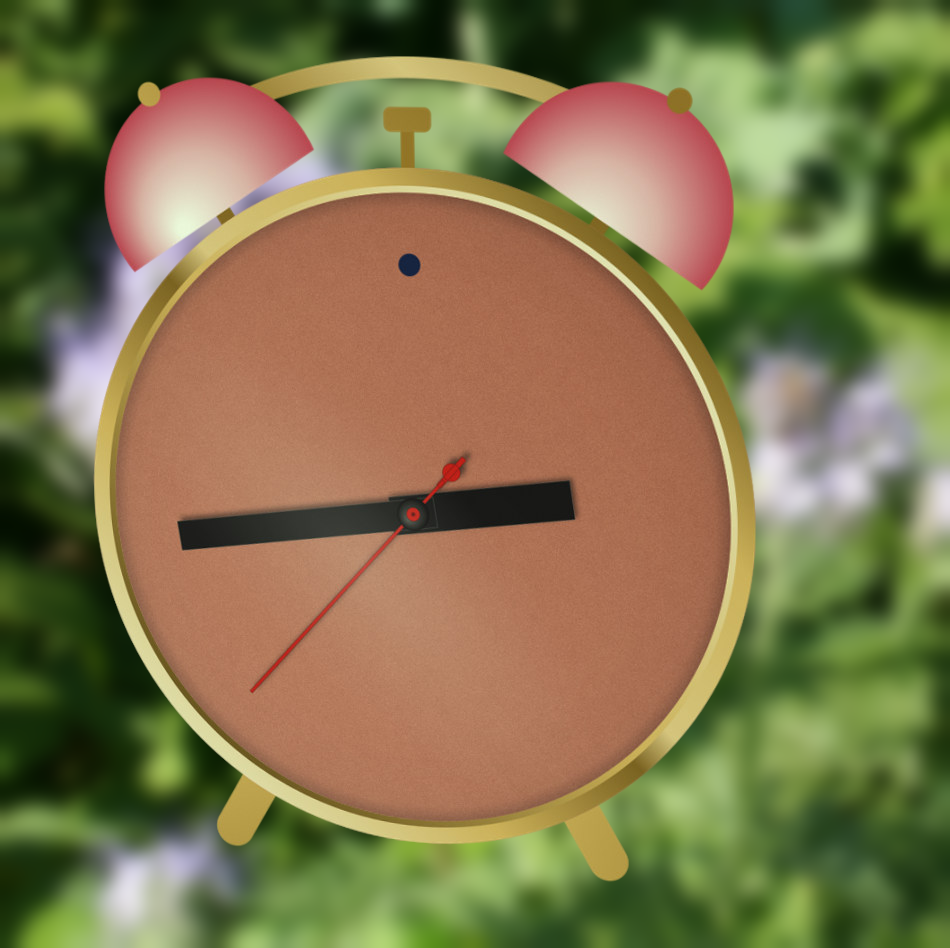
{"hour": 2, "minute": 43, "second": 37}
